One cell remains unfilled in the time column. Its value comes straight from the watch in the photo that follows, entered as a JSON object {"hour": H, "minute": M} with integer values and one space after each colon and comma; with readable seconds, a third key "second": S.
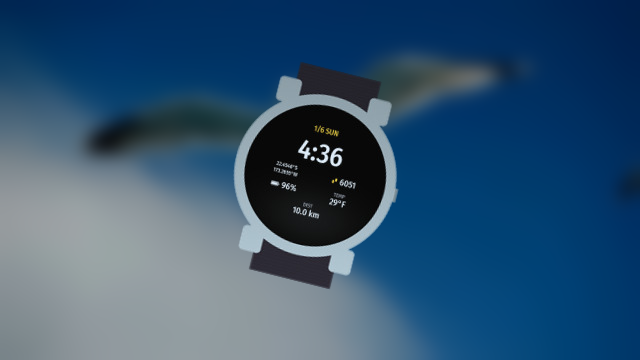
{"hour": 4, "minute": 36}
